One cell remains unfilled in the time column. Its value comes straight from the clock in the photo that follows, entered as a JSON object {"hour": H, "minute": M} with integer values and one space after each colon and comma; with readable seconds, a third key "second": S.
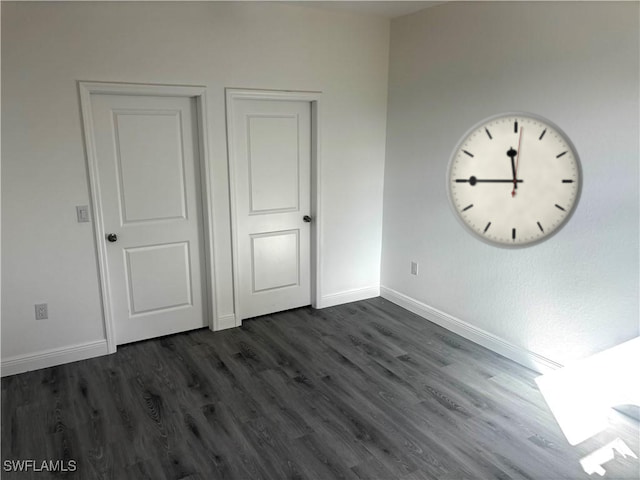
{"hour": 11, "minute": 45, "second": 1}
